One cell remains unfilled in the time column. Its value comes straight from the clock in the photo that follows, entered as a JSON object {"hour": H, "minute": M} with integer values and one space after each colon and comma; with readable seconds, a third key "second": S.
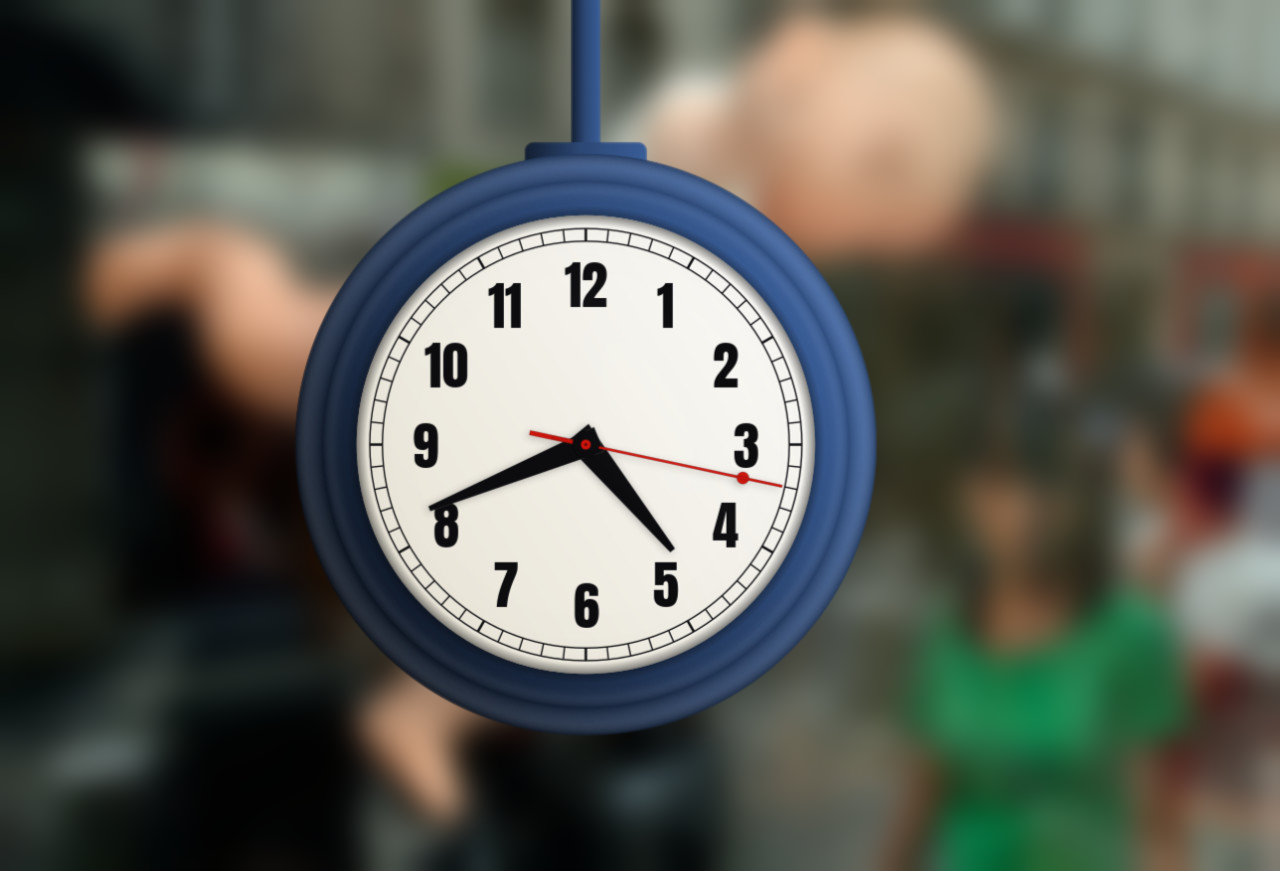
{"hour": 4, "minute": 41, "second": 17}
